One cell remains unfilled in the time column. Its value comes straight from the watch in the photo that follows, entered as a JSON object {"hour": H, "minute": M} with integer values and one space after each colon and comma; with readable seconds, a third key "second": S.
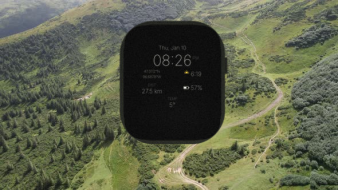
{"hour": 8, "minute": 26}
